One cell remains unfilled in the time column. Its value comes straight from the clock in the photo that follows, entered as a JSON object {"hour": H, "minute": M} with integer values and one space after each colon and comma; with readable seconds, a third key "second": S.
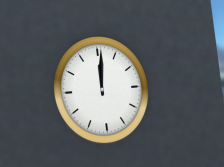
{"hour": 12, "minute": 1}
